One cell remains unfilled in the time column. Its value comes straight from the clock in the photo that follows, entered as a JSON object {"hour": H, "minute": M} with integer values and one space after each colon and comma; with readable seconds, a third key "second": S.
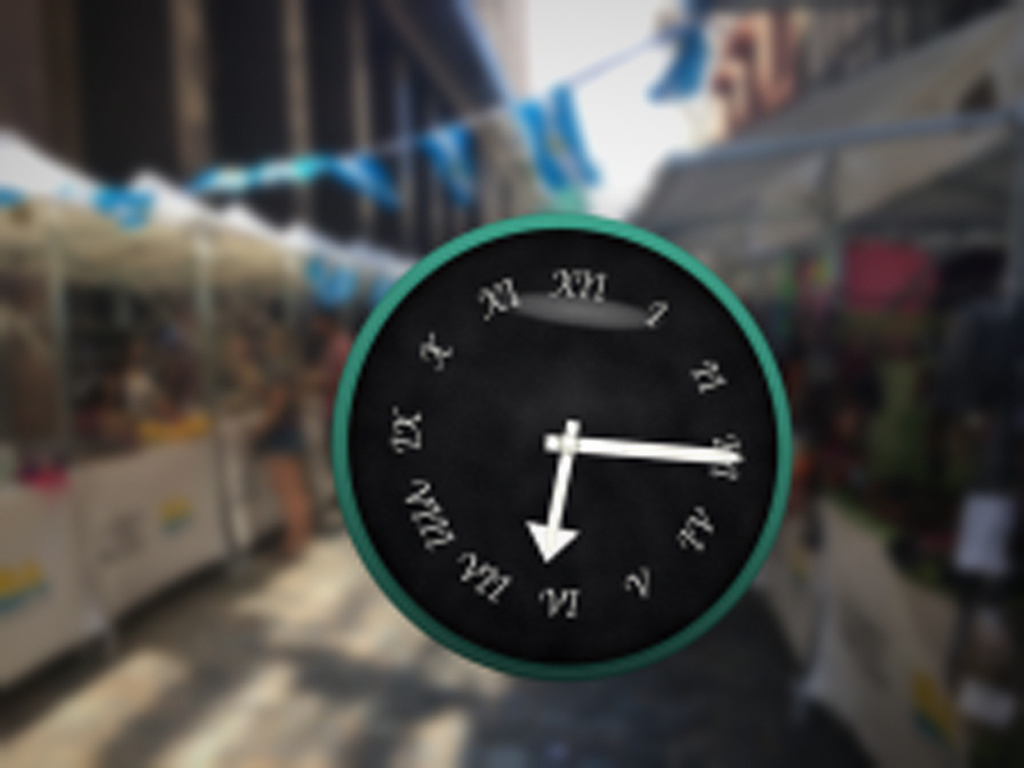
{"hour": 6, "minute": 15}
